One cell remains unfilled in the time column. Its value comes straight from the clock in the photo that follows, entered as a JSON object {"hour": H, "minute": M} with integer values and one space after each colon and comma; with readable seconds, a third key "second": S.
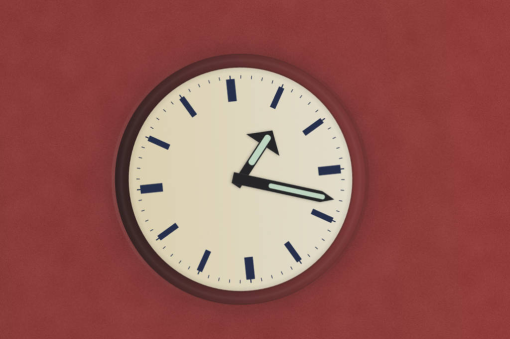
{"hour": 1, "minute": 18}
